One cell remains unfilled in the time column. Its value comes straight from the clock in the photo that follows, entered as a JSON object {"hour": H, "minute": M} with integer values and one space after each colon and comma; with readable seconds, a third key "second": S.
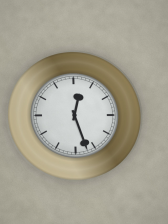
{"hour": 12, "minute": 27}
